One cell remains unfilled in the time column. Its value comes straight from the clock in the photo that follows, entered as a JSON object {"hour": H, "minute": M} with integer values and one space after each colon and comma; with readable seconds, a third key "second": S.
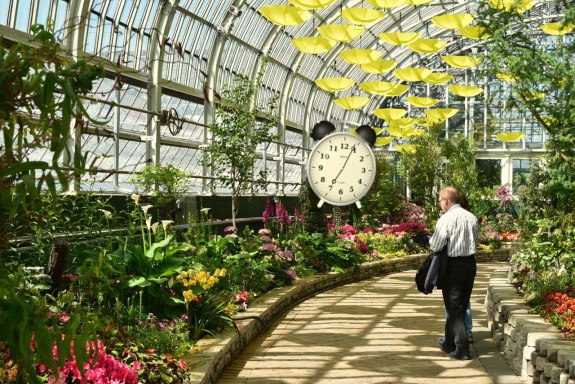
{"hour": 7, "minute": 4}
